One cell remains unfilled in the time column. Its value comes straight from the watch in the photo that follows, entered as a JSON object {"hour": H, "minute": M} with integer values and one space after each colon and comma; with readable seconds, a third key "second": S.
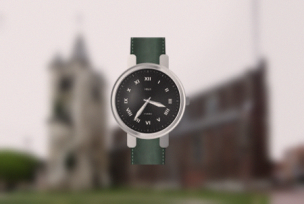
{"hour": 3, "minute": 36}
